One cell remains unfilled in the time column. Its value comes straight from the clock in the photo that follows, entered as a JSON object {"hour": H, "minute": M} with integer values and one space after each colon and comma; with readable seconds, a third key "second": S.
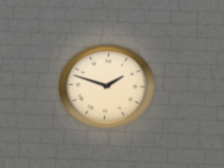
{"hour": 1, "minute": 48}
